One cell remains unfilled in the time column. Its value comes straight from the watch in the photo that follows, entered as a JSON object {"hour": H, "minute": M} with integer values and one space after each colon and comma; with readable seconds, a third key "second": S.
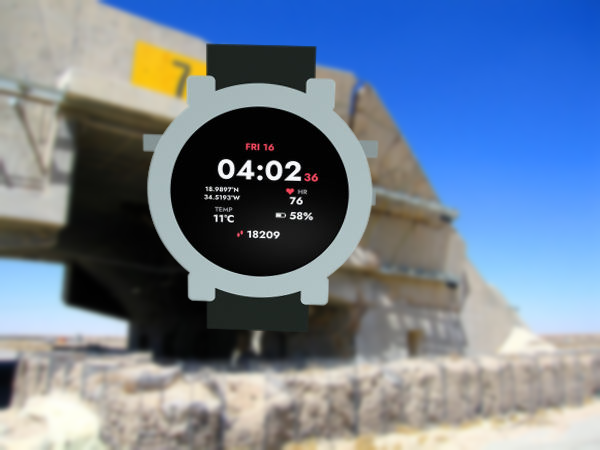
{"hour": 4, "minute": 2, "second": 36}
